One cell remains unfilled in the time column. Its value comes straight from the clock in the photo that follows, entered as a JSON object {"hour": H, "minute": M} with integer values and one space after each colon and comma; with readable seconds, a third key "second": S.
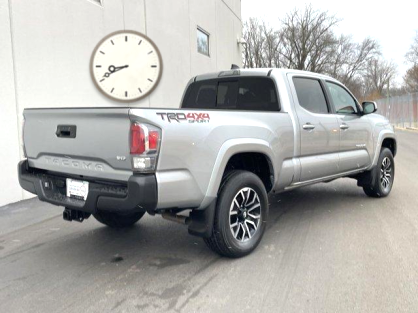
{"hour": 8, "minute": 41}
